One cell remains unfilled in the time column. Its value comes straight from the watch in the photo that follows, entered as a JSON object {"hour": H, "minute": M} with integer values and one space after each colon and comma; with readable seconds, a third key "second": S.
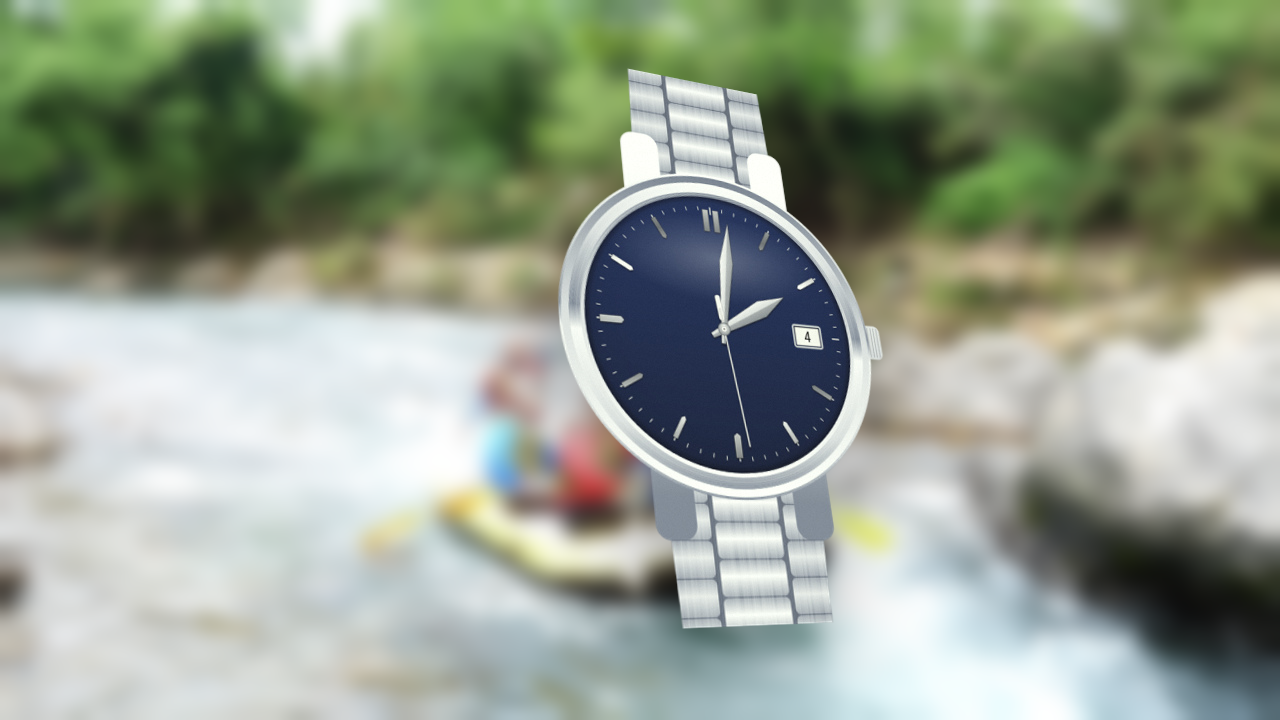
{"hour": 2, "minute": 1, "second": 29}
